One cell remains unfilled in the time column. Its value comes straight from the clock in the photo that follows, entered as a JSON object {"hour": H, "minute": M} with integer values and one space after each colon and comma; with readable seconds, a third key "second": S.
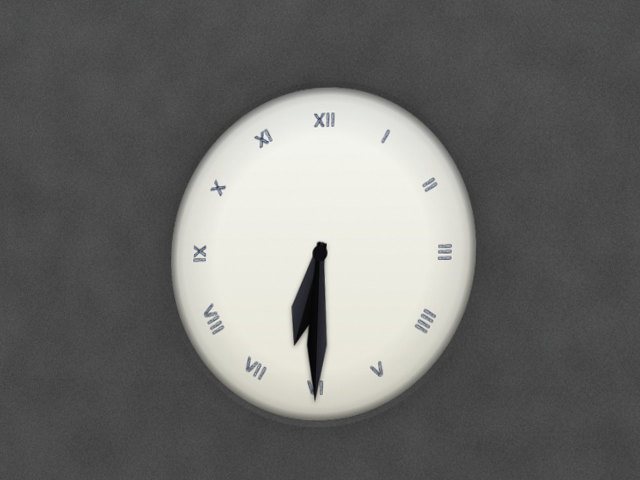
{"hour": 6, "minute": 30}
